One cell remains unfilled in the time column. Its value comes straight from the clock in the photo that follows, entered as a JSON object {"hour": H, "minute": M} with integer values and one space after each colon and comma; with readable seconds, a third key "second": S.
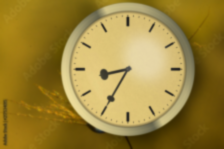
{"hour": 8, "minute": 35}
